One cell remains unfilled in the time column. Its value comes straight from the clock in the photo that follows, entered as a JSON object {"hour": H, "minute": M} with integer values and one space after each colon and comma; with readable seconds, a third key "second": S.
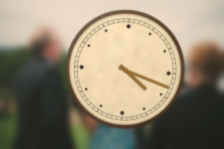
{"hour": 4, "minute": 18}
